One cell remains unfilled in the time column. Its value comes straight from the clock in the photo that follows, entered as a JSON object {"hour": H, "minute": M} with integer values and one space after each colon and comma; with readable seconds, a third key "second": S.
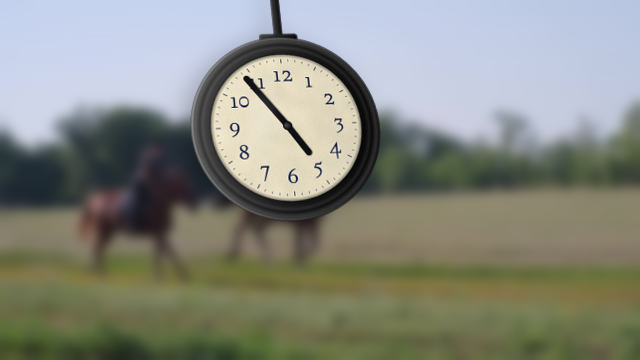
{"hour": 4, "minute": 54}
